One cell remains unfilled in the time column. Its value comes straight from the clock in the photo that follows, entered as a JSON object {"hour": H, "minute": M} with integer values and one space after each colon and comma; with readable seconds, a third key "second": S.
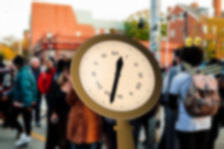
{"hour": 12, "minute": 33}
